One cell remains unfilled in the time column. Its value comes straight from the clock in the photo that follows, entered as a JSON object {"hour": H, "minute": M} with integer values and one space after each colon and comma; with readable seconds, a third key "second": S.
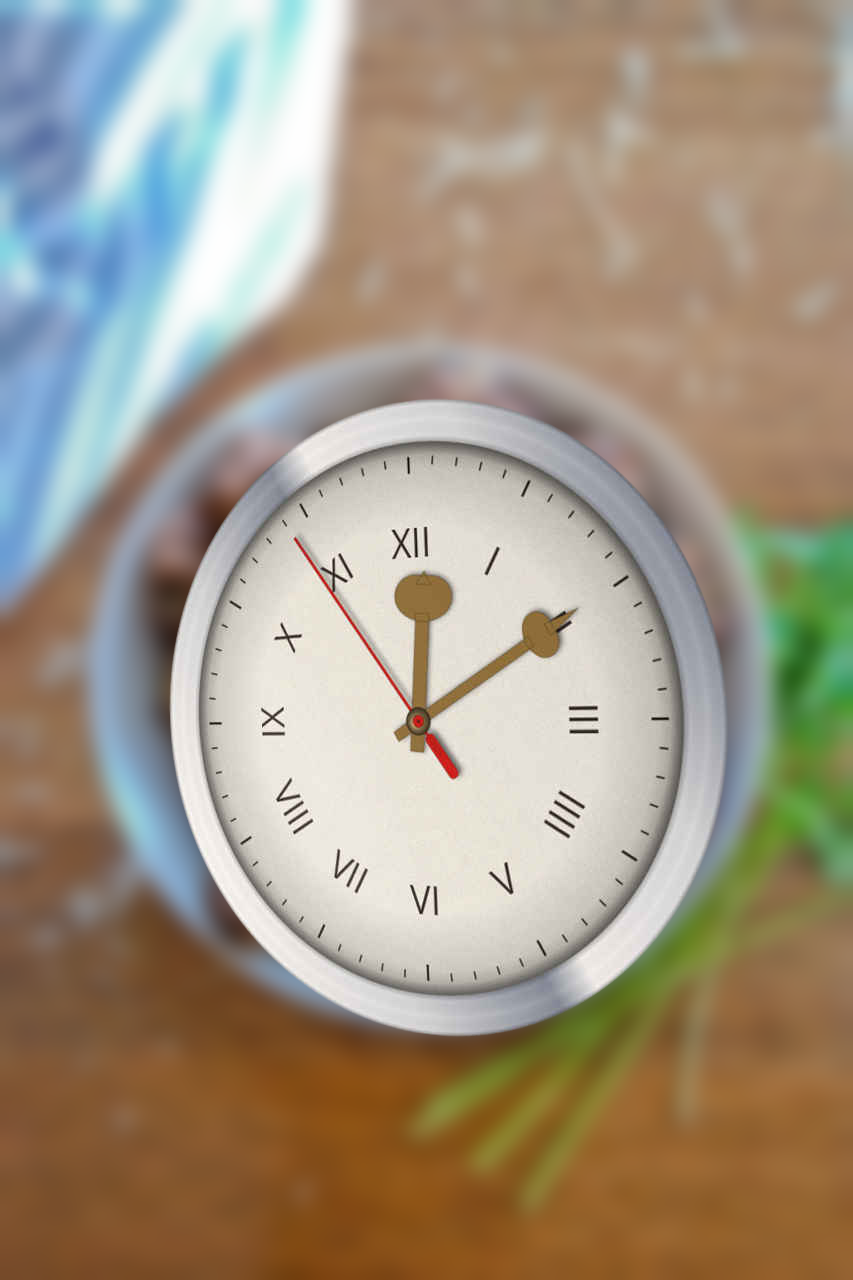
{"hour": 12, "minute": 9, "second": 54}
